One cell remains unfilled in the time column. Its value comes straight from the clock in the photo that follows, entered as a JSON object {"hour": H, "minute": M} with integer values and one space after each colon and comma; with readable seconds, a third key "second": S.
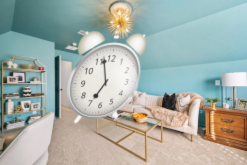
{"hour": 6, "minute": 57}
